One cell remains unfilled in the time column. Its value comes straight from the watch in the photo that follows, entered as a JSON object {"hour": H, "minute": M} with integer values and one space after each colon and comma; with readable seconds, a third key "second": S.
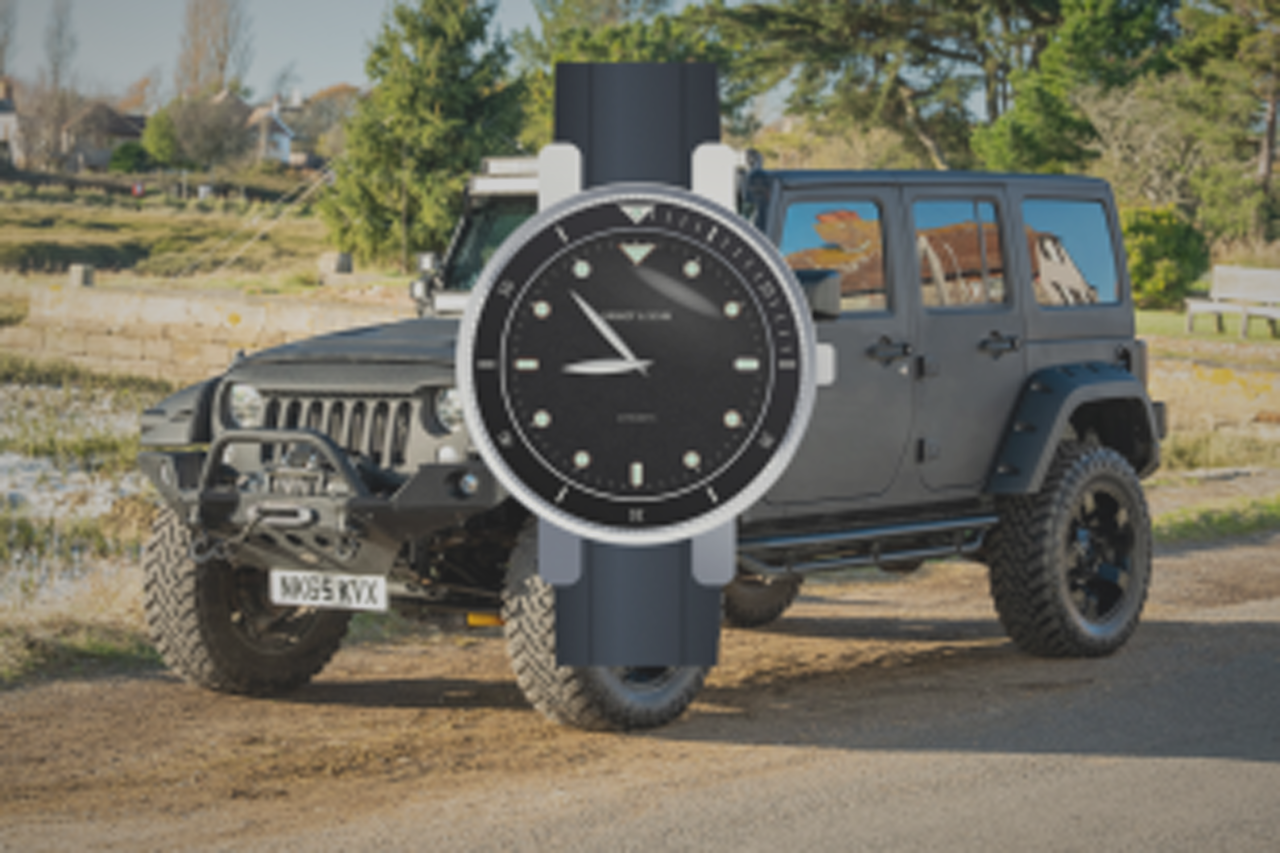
{"hour": 8, "minute": 53}
